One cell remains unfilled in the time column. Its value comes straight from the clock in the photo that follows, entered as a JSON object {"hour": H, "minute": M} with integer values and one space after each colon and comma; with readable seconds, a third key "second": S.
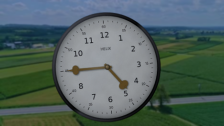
{"hour": 4, "minute": 45}
